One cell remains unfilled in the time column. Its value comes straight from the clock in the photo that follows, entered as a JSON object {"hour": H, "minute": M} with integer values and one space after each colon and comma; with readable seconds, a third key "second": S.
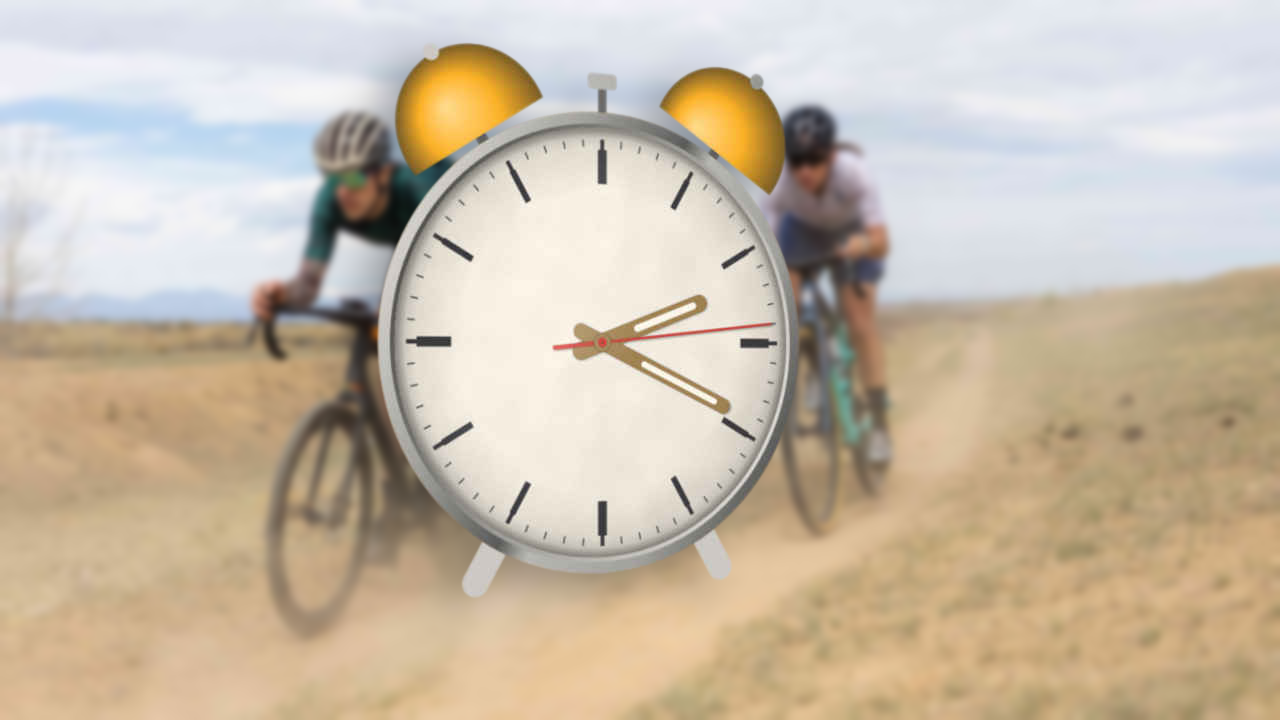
{"hour": 2, "minute": 19, "second": 14}
